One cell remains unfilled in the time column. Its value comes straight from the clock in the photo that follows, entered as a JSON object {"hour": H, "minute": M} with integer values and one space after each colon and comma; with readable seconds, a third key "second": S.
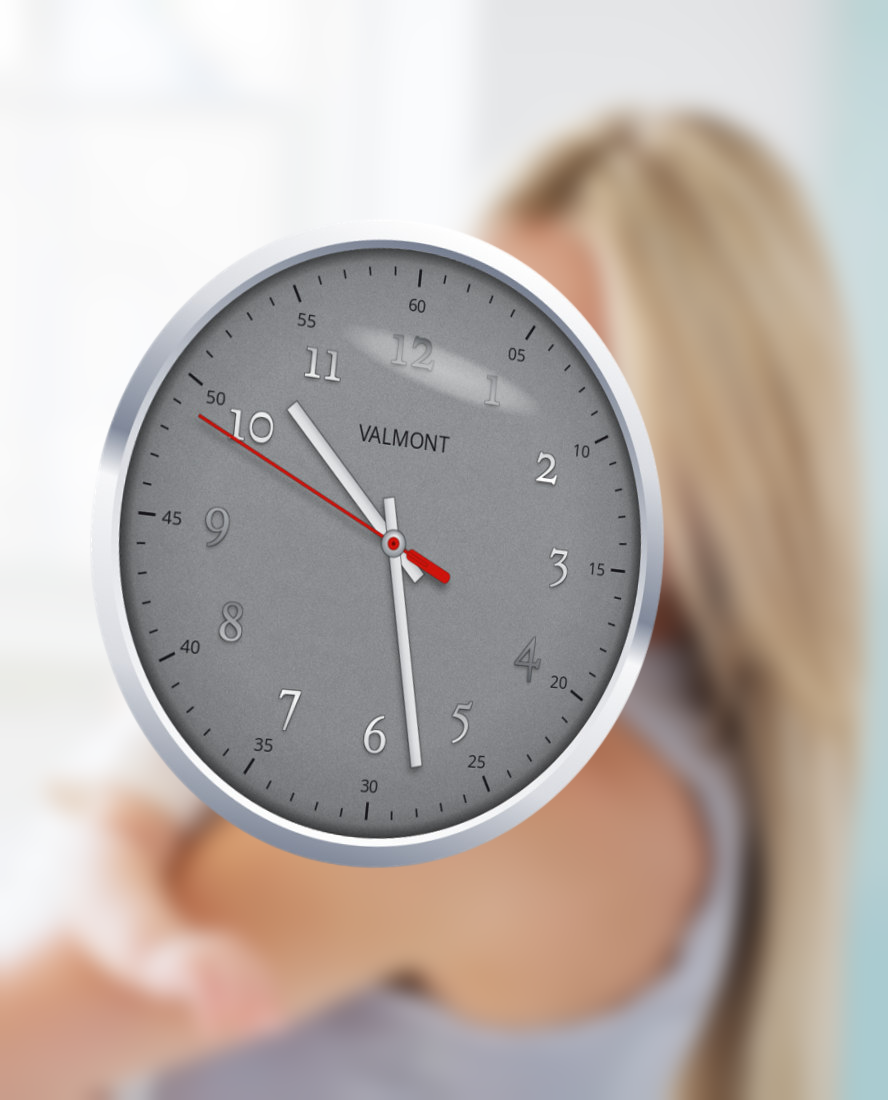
{"hour": 10, "minute": 27, "second": 49}
